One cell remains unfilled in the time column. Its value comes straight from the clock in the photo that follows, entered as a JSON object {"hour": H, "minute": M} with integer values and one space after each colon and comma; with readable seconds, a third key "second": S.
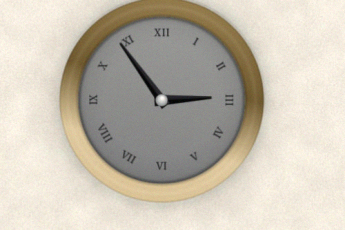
{"hour": 2, "minute": 54}
